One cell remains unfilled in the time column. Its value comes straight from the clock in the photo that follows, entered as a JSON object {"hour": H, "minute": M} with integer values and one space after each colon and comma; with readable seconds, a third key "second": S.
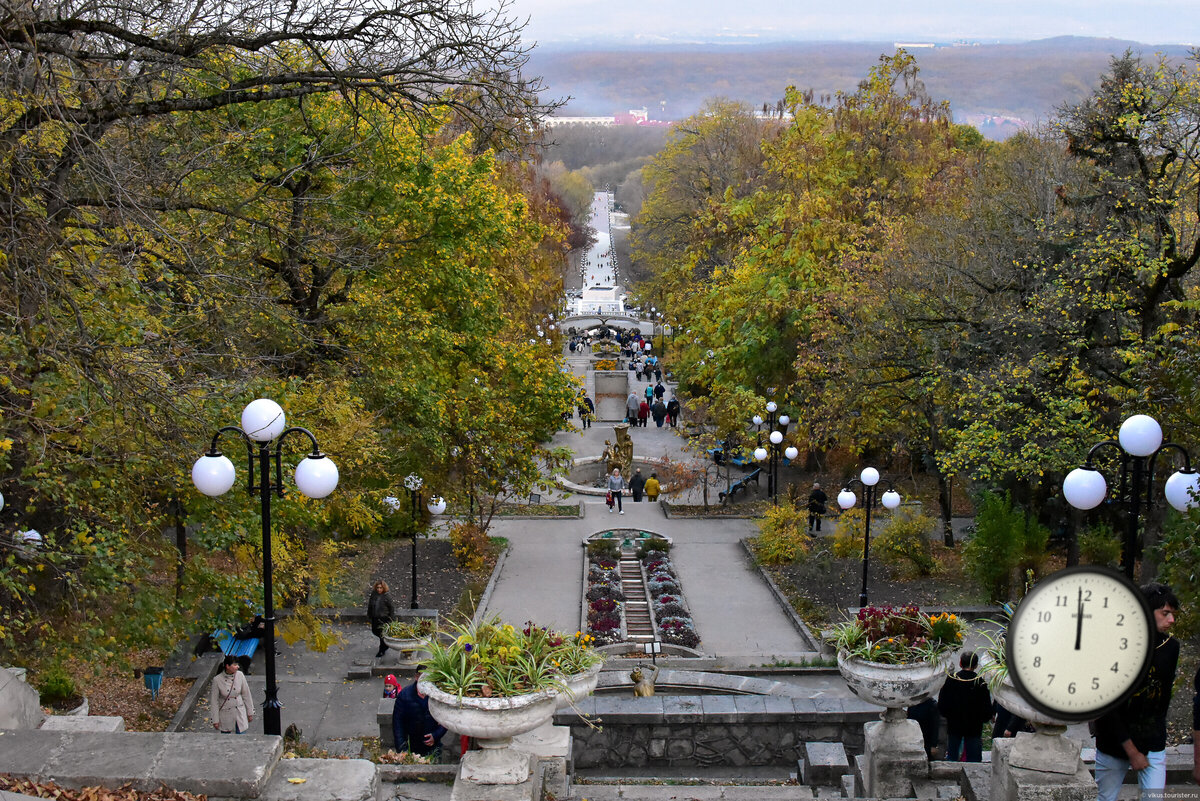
{"hour": 11, "minute": 59}
